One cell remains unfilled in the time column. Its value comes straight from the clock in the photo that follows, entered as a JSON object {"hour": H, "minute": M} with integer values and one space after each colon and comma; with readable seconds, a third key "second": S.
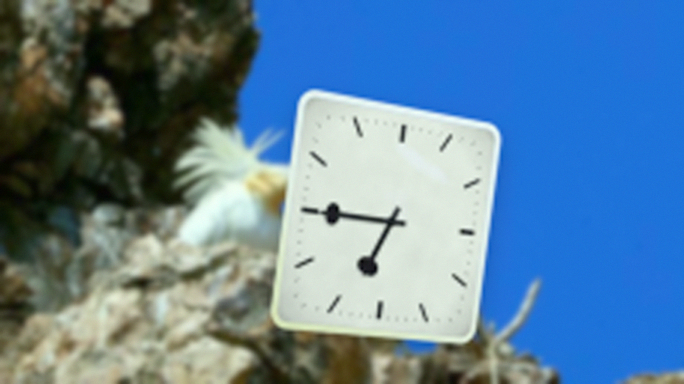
{"hour": 6, "minute": 45}
